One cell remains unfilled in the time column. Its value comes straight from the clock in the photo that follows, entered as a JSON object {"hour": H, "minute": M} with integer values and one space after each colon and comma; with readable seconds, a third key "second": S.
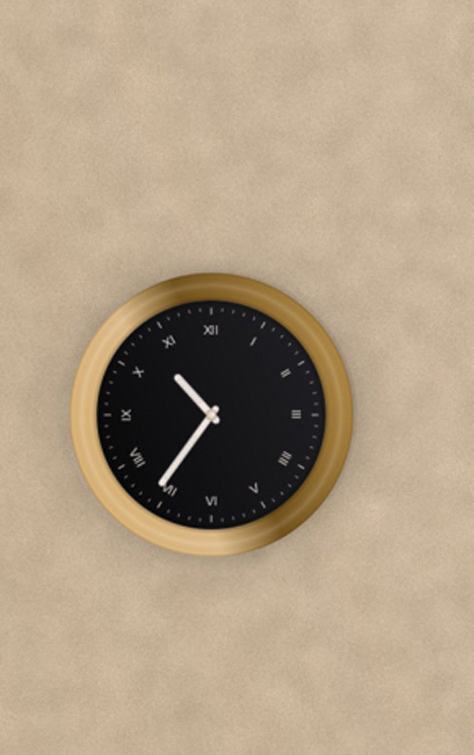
{"hour": 10, "minute": 36}
